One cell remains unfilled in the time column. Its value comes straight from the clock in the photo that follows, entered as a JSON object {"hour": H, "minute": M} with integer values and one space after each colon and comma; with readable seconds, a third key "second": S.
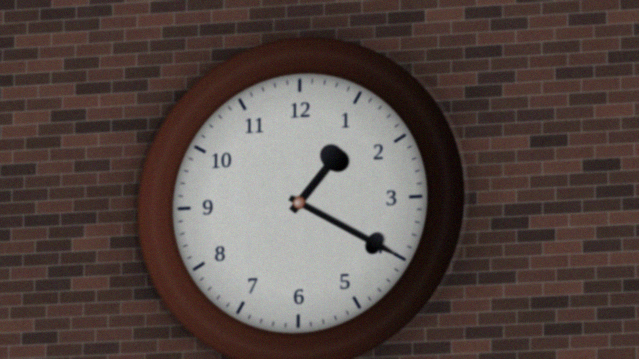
{"hour": 1, "minute": 20}
